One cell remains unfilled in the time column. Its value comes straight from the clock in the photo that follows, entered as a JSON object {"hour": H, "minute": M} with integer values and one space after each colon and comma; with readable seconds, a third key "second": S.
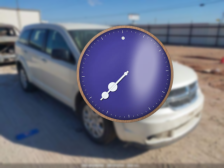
{"hour": 7, "minute": 38}
